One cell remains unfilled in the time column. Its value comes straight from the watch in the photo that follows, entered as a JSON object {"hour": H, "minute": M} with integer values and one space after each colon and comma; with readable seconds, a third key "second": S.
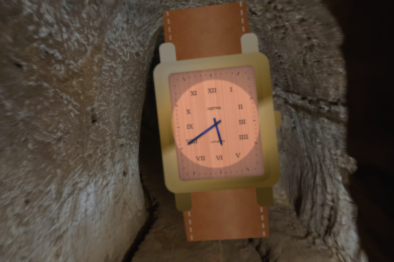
{"hour": 5, "minute": 40}
